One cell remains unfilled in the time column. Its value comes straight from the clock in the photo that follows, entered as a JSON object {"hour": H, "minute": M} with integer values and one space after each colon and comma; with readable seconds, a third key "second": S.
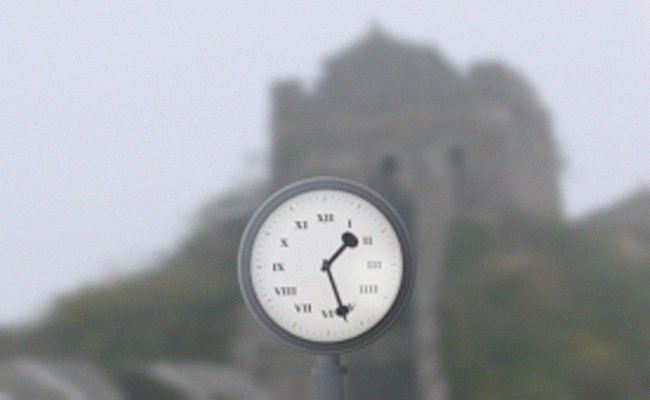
{"hour": 1, "minute": 27}
